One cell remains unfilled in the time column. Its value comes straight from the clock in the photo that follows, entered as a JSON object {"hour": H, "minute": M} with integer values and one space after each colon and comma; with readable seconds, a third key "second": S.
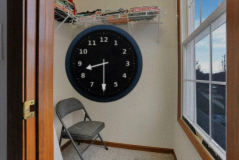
{"hour": 8, "minute": 30}
